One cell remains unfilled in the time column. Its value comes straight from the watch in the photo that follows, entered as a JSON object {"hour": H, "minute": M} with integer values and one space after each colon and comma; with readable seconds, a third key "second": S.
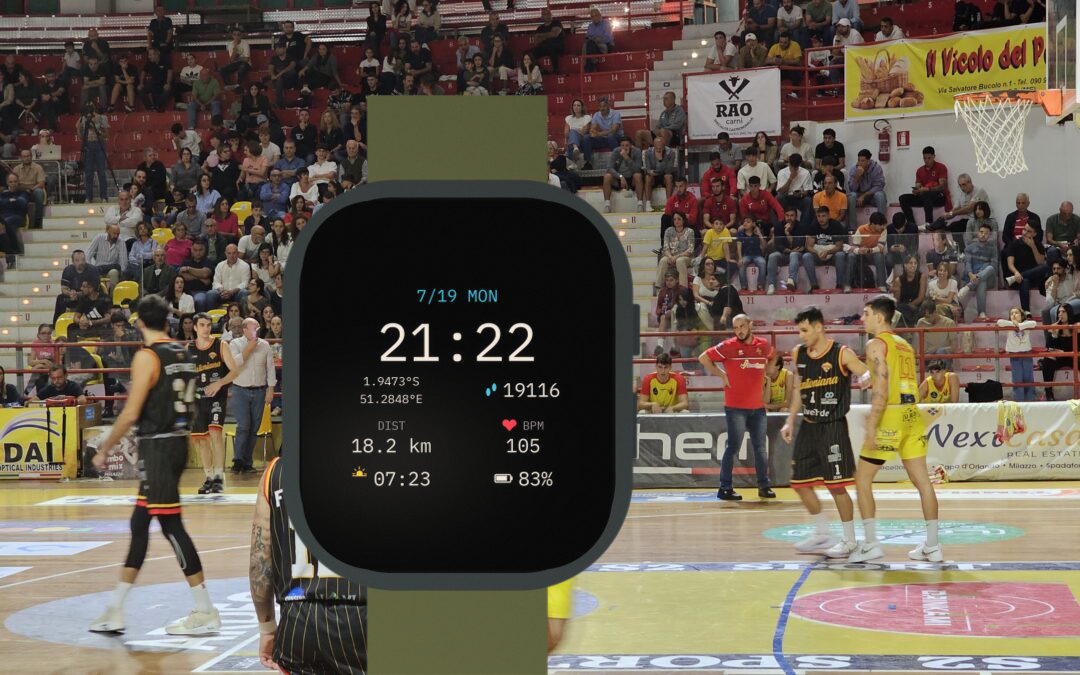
{"hour": 21, "minute": 22}
